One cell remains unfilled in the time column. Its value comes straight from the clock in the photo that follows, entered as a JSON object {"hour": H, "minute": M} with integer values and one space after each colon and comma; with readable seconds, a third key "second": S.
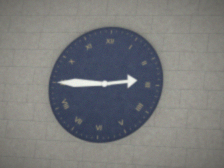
{"hour": 2, "minute": 45}
